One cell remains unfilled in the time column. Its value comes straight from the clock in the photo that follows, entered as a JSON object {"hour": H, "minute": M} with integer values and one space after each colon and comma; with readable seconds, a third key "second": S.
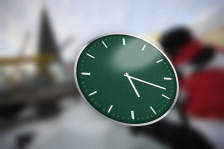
{"hour": 5, "minute": 18}
